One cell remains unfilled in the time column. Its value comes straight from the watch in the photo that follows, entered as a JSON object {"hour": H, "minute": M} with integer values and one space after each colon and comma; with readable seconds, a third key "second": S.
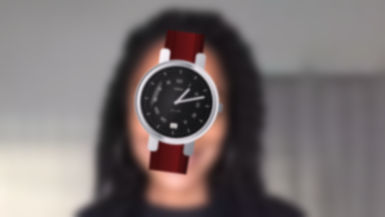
{"hour": 1, "minute": 12}
